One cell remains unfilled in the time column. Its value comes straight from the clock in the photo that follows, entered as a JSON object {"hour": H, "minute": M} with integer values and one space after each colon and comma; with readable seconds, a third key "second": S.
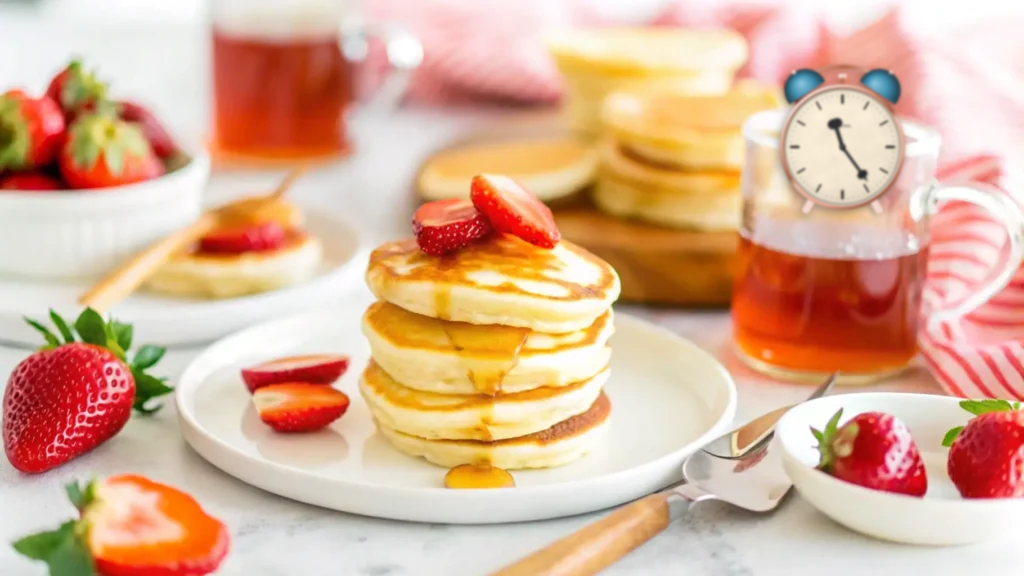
{"hour": 11, "minute": 24}
